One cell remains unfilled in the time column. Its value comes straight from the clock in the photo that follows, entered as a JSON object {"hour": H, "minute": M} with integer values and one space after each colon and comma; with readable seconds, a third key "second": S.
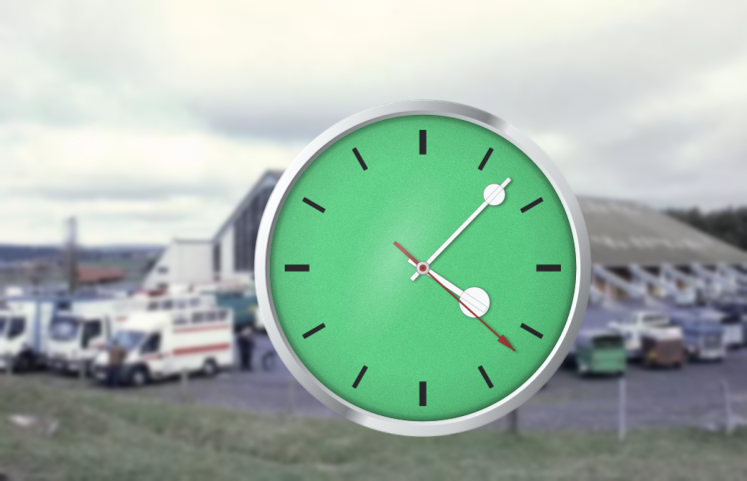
{"hour": 4, "minute": 7, "second": 22}
